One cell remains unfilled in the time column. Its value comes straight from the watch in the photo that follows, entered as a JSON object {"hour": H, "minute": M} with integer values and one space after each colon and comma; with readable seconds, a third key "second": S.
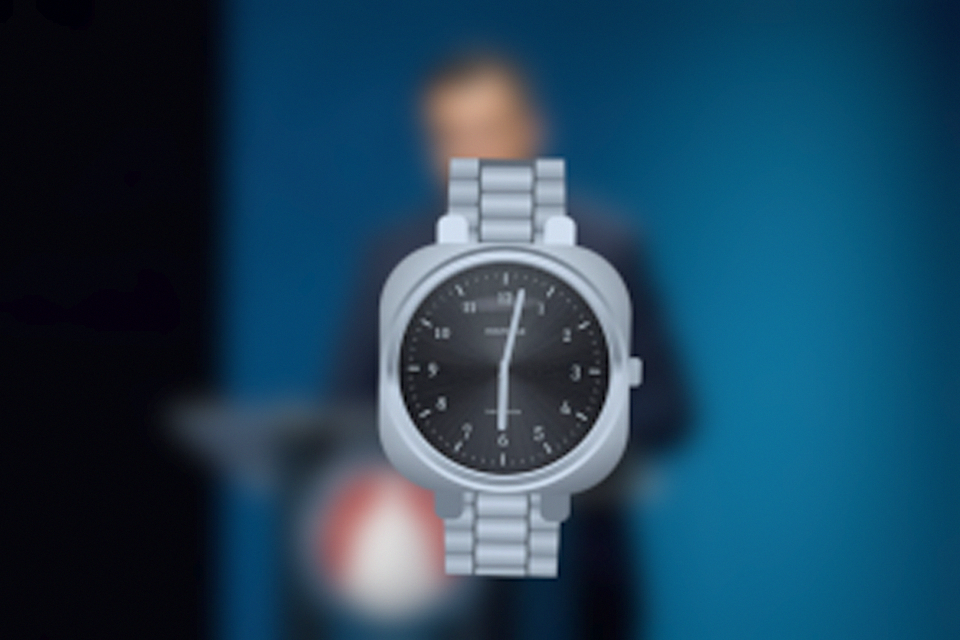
{"hour": 6, "minute": 2}
